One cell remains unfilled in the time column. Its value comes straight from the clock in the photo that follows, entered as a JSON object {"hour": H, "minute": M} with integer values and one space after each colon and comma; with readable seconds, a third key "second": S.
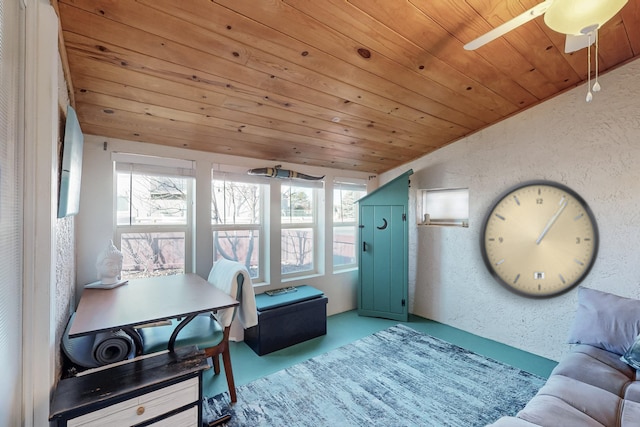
{"hour": 1, "minute": 6}
